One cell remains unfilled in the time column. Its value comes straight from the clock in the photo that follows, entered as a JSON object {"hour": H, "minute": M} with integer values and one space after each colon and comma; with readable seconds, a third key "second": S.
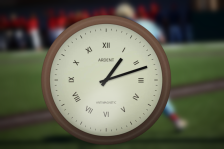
{"hour": 1, "minute": 12}
